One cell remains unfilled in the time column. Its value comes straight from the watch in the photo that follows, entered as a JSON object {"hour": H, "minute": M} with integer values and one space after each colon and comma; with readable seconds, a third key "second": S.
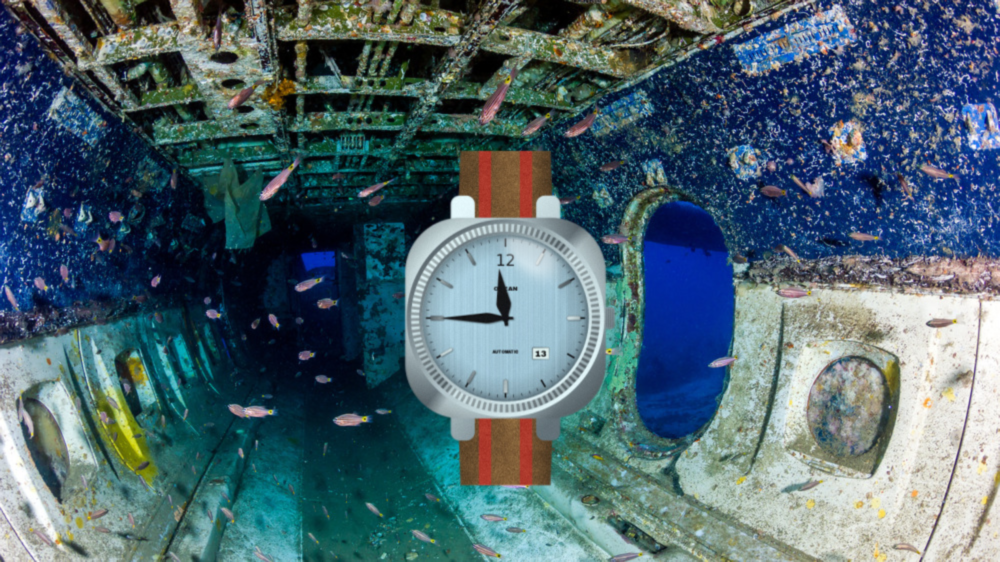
{"hour": 11, "minute": 45}
